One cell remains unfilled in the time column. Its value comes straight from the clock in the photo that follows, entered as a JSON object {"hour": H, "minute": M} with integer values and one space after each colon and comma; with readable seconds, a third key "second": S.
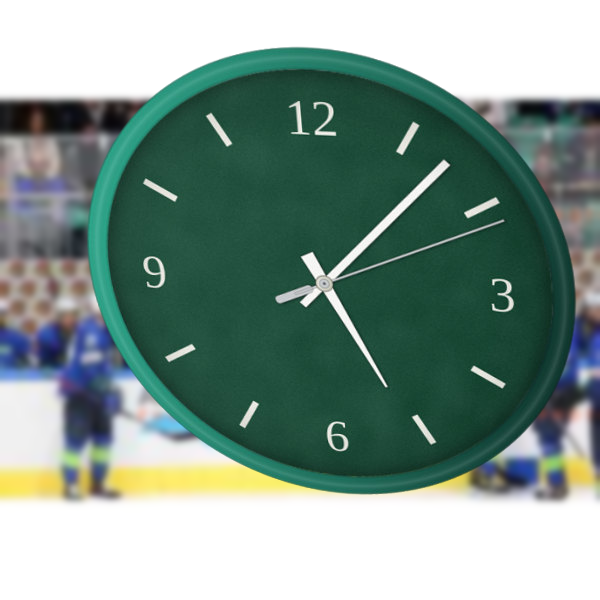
{"hour": 5, "minute": 7, "second": 11}
